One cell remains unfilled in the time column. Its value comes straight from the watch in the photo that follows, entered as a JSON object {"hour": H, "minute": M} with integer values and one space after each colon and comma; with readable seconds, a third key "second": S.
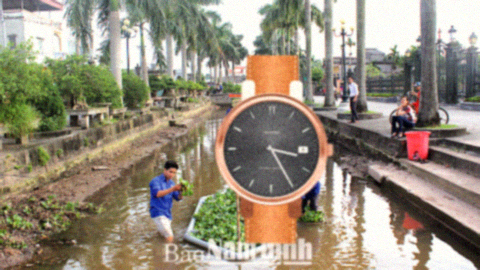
{"hour": 3, "minute": 25}
